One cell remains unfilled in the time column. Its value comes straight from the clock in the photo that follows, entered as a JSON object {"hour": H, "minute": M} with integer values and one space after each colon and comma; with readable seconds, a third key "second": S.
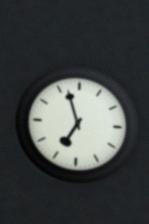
{"hour": 6, "minute": 57}
